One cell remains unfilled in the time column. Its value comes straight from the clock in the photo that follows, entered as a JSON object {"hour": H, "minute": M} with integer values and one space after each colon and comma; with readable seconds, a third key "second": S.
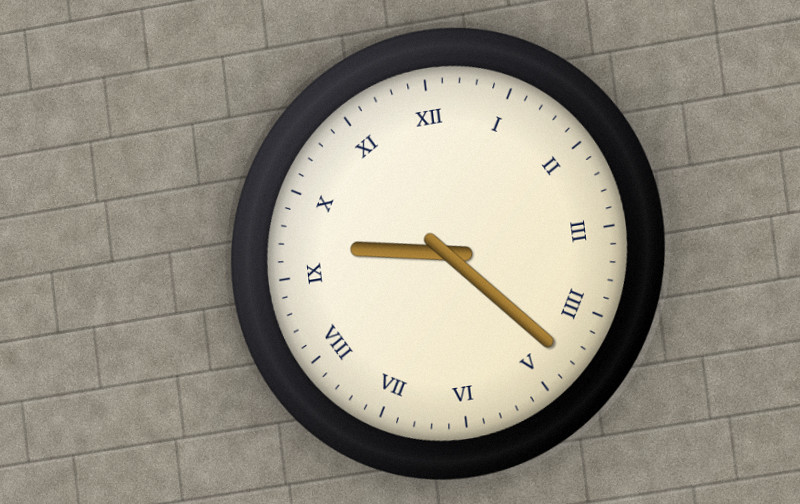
{"hour": 9, "minute": 23}
